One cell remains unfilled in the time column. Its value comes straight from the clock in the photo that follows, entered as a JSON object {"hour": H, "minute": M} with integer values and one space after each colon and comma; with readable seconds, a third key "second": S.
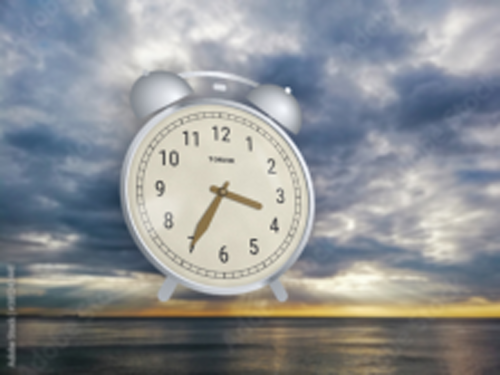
{"hour": 3, "minute": 35}
